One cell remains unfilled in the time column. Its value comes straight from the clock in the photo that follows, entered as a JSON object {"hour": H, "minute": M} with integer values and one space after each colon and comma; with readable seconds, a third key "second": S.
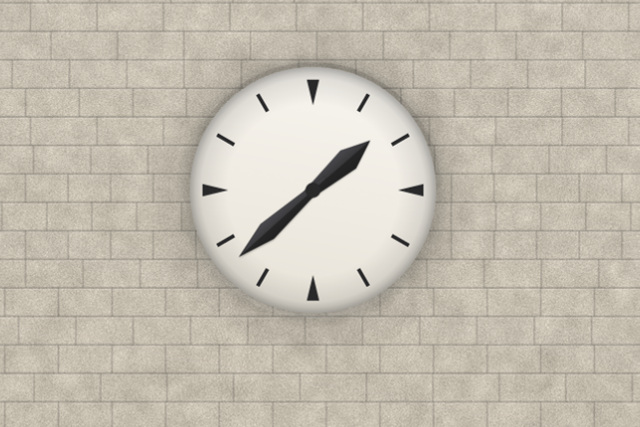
{"hour": 1, "minute": 38}
